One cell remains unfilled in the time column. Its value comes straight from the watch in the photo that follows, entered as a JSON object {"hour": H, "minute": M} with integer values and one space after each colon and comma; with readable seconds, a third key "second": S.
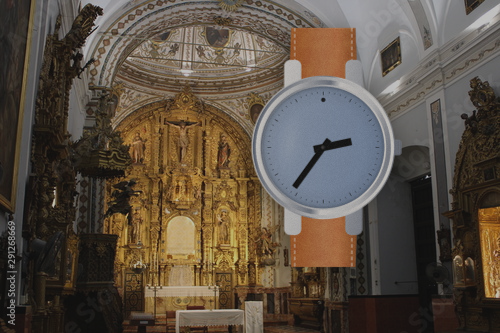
{"hour": 2, "minute": 36}
